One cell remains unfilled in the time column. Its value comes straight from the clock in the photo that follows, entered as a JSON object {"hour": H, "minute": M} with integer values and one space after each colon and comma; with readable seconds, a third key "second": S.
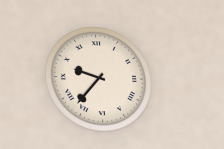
{"hour": 9, "minute": 37}
